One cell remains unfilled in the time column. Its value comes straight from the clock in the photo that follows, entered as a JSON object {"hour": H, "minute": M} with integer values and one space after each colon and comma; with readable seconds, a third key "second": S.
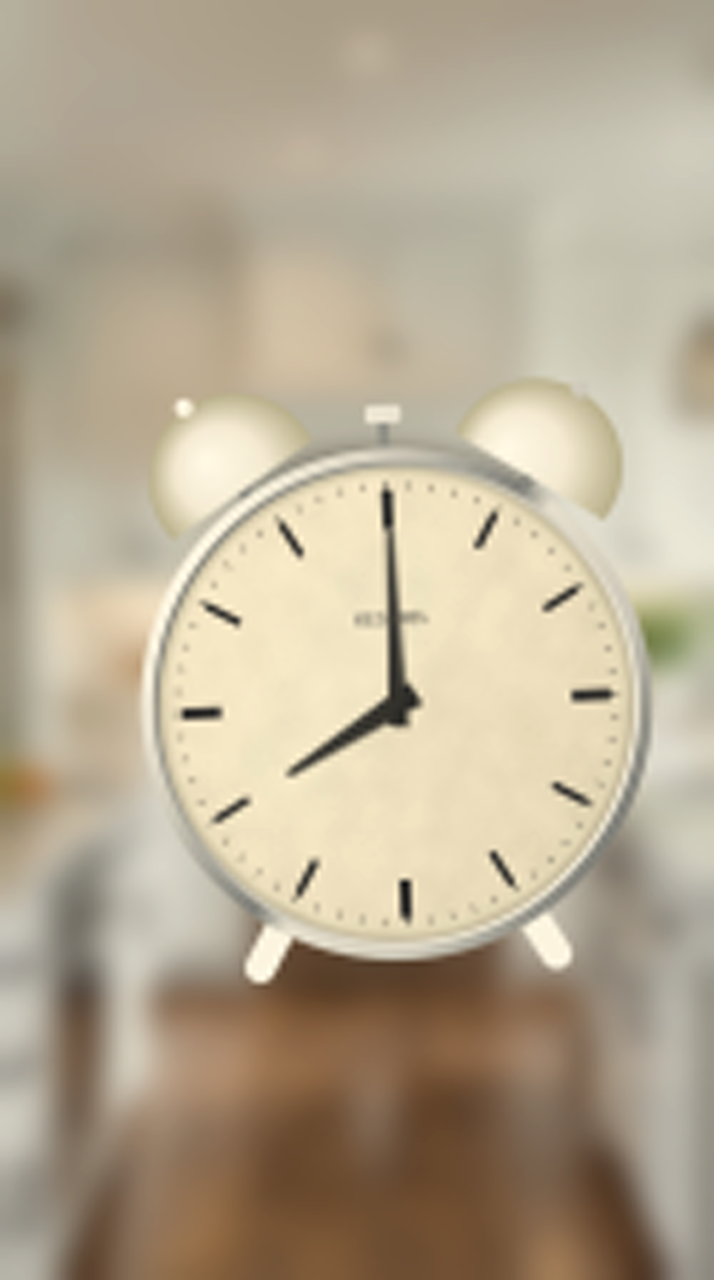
{"hour": 8, "minute": 0}
